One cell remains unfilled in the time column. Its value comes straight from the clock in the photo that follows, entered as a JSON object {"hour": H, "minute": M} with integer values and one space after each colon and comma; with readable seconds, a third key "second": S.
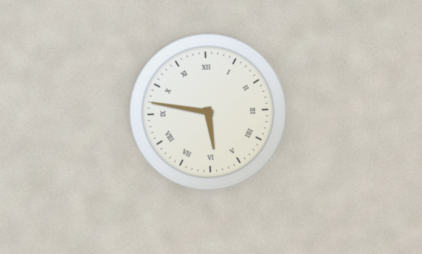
{"hour": 5, "minute": 47}
